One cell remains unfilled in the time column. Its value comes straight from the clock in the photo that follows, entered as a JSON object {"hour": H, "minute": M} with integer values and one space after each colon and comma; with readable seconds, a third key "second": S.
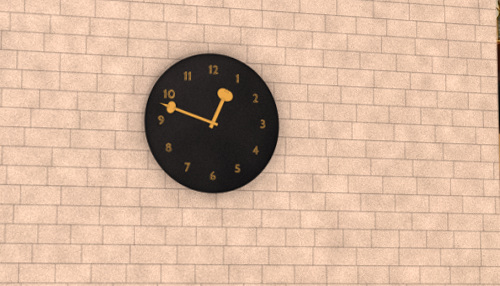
{"hour": 12, "minute": 48}
